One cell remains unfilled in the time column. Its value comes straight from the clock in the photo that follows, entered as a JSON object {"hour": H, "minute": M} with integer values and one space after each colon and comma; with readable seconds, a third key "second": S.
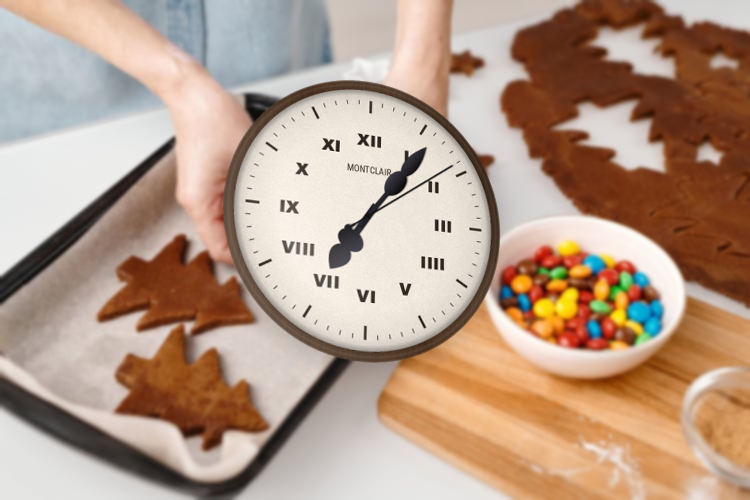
{"hour": 7, "minute": 6, "second": 9}
